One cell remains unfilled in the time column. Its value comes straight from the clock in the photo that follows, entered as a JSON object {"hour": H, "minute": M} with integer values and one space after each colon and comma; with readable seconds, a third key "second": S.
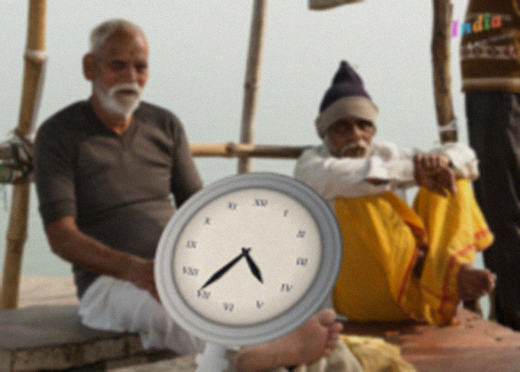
{"hour": 4, "minute": 36}
